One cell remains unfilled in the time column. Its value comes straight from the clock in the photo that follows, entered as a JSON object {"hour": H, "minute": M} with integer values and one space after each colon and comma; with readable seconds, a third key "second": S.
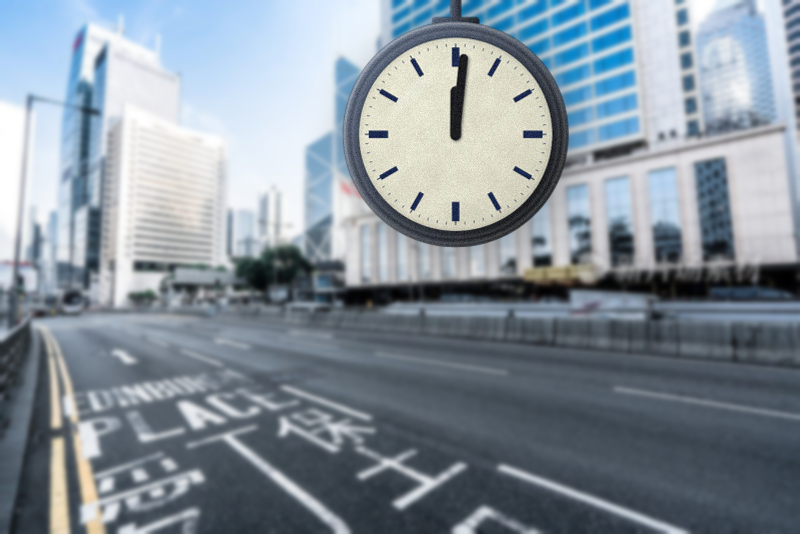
{"hour": 12, "minute": 1}
